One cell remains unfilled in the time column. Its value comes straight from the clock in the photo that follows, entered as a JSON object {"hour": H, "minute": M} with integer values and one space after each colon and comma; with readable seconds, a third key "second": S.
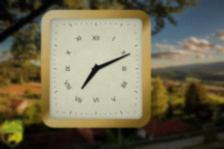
{"hour": 7, "minute": 11}
